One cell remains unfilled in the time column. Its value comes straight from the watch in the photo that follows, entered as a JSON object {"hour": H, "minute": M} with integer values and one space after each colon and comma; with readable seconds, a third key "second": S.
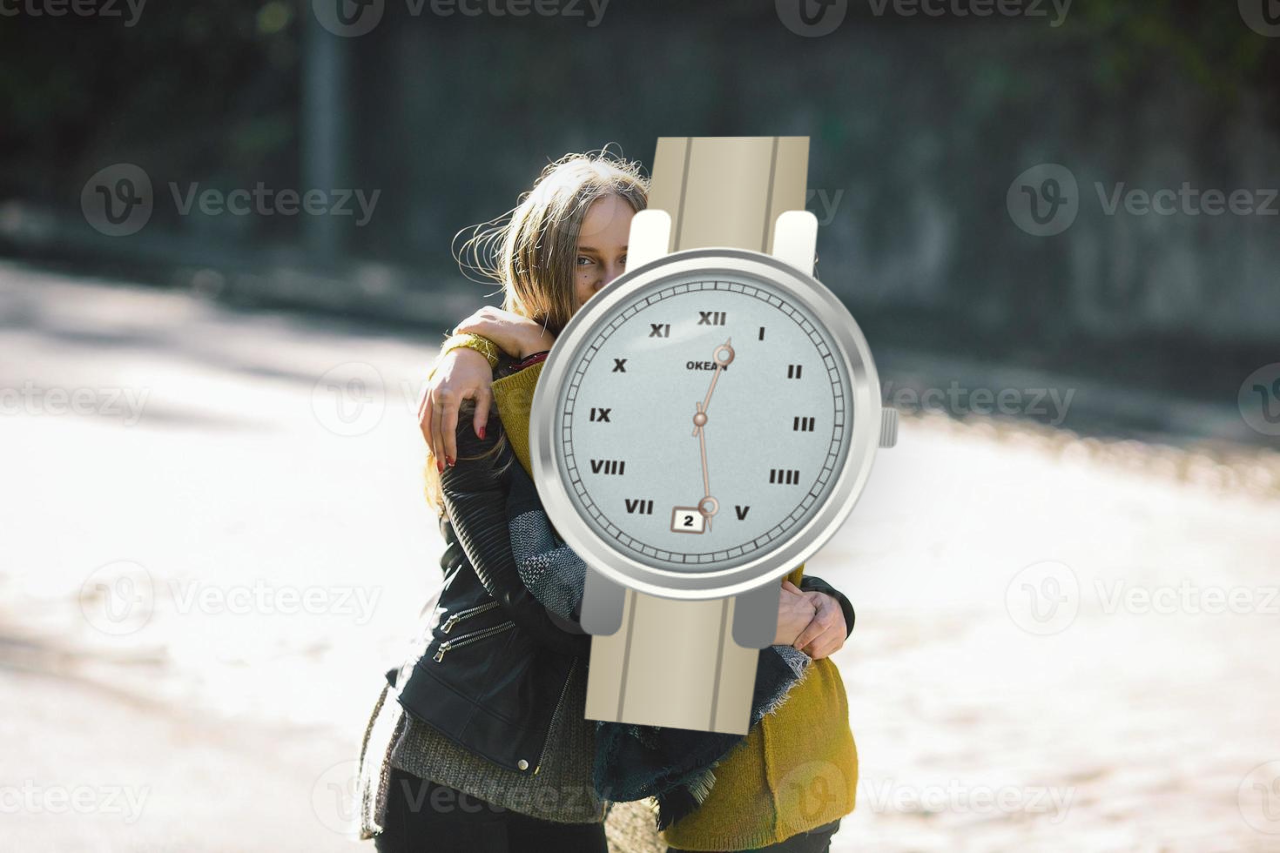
{"hour": 12, "minute": 28}
